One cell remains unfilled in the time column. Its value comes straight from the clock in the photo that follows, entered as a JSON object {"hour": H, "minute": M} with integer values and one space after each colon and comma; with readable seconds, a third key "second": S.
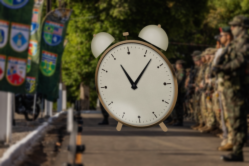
{"hour": 11, "minute": 7}
